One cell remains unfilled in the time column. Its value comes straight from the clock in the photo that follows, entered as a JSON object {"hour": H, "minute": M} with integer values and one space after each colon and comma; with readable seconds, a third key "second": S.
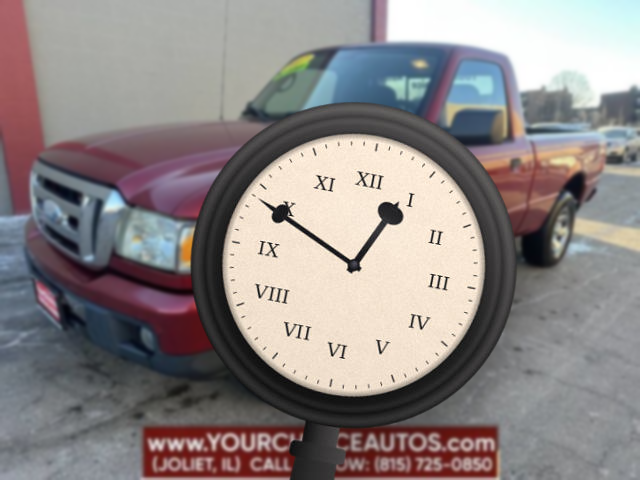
{"hour": 12, "minute": 49}
